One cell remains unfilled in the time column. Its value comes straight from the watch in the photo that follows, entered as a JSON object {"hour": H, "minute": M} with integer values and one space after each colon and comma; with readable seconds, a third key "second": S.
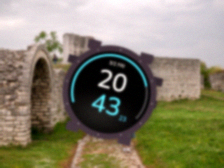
{"hour": 20, "minute": 43}
